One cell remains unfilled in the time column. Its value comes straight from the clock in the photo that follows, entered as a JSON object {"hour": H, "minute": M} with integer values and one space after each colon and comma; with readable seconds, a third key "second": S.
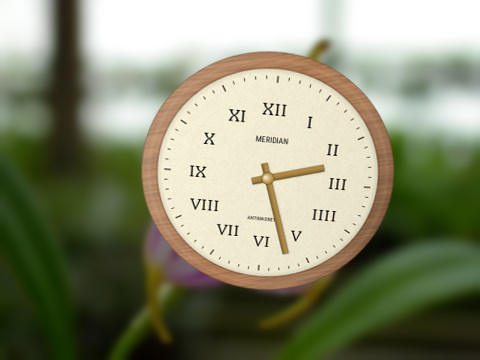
{"hour": 2, "minute": 27}
